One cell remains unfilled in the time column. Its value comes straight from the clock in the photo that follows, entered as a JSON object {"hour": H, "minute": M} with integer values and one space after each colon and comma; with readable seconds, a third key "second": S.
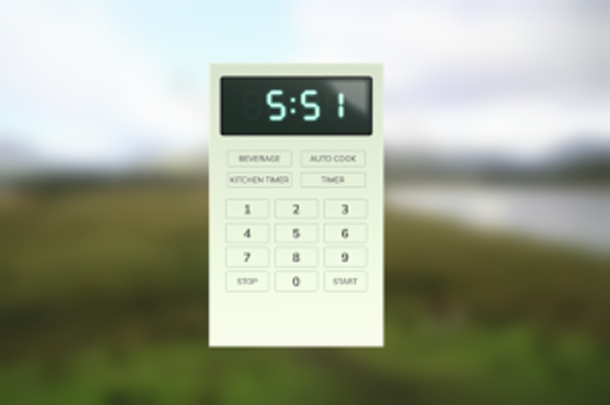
{"hour": 5, "minute": 51}
